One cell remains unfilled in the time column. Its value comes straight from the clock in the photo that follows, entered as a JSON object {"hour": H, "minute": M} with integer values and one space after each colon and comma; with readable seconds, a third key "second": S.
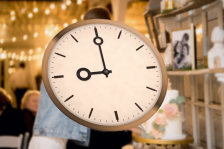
{"hour": 9, "minute": 0}
